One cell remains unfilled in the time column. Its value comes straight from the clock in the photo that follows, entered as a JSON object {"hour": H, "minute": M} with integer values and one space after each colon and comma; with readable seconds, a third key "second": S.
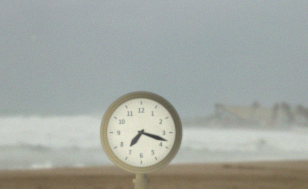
{"hour": 7, "minute": 18}
